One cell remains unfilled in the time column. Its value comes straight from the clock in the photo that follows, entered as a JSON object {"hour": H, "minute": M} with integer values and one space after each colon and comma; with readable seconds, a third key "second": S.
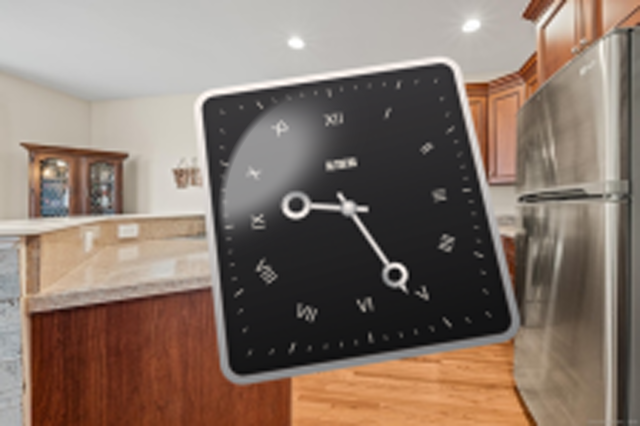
{"hour": 9, "minute": 26}
